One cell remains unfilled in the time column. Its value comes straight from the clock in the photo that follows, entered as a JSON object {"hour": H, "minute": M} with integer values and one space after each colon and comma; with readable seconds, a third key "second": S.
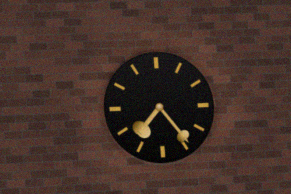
{"hour": 7, "minute": 24}
